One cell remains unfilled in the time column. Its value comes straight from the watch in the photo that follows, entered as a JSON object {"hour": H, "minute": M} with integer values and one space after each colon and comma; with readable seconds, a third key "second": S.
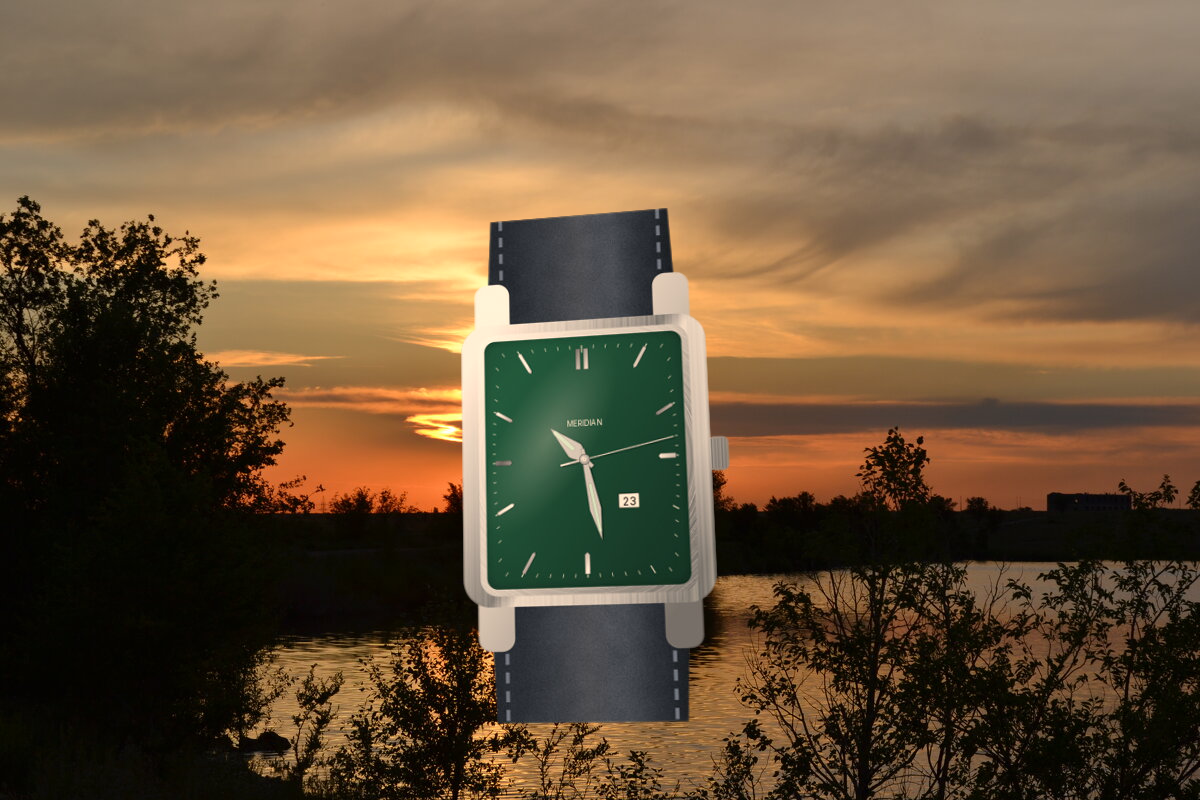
{"hour": 10, "minute": 28, "second": 13}
